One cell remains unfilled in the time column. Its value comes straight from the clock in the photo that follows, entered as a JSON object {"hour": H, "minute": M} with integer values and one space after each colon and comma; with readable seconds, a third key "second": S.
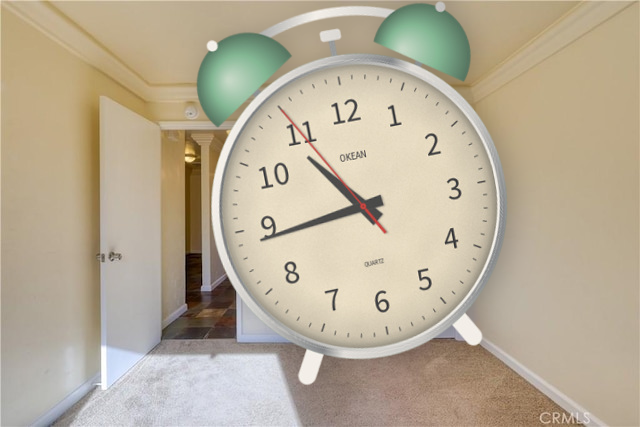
{"hour": 10, "minute": 43, "second": 55}
